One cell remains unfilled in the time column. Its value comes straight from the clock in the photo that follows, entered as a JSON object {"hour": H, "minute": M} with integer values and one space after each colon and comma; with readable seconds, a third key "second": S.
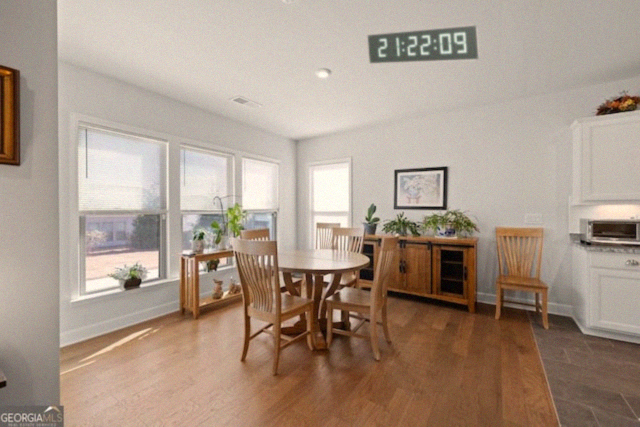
{"hour": 21, "minute": 22, "second": 9}
